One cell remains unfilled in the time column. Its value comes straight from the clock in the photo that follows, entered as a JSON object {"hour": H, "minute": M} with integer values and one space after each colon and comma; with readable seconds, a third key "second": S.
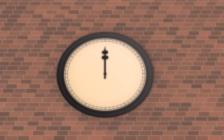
{"hour": 12, "minute": 0}
